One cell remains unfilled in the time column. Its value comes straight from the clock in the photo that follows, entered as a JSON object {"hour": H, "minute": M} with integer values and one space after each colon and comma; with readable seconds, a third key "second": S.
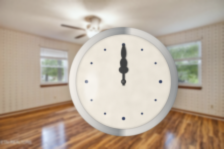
{"hour": 12, "minute": 0}
